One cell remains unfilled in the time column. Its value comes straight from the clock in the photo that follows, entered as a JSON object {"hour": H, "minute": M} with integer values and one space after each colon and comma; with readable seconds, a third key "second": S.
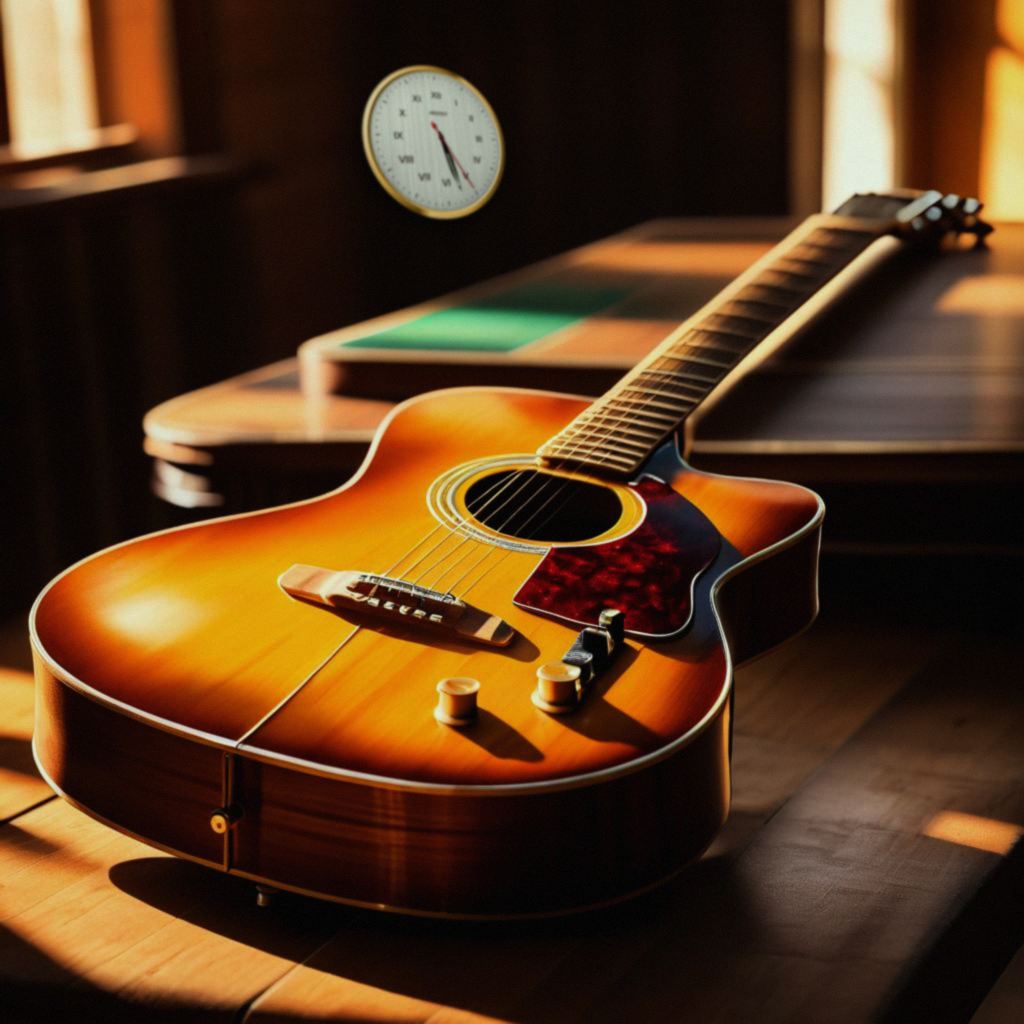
{"hour": 5, "minute": 27, "second": 25}
